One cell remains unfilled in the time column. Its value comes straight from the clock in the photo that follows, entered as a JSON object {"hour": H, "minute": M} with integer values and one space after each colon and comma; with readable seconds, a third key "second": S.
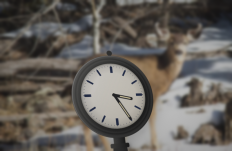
{"hour": 3, "minute": 25}
